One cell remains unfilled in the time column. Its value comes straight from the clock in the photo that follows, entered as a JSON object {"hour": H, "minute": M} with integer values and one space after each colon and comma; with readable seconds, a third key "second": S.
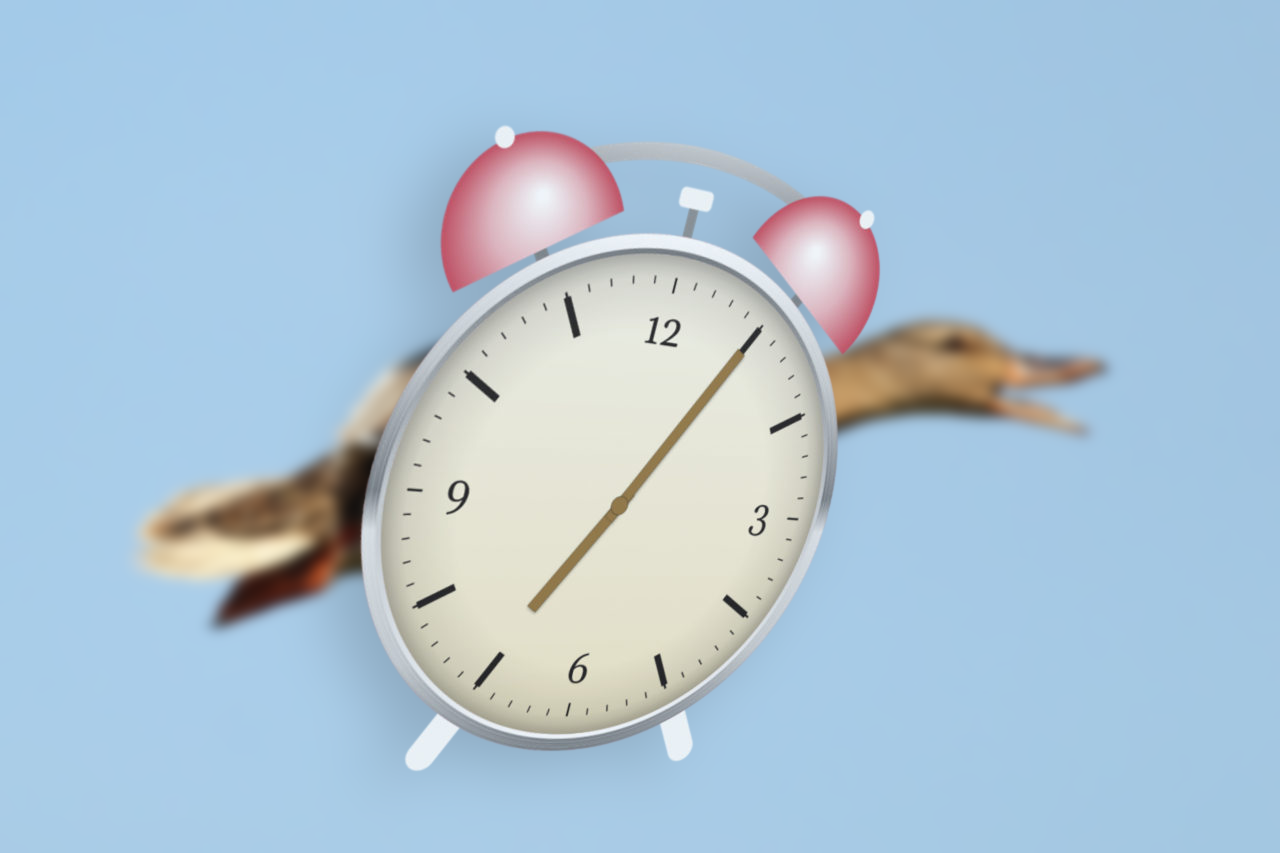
{"hour": 7, "minute": 5}
